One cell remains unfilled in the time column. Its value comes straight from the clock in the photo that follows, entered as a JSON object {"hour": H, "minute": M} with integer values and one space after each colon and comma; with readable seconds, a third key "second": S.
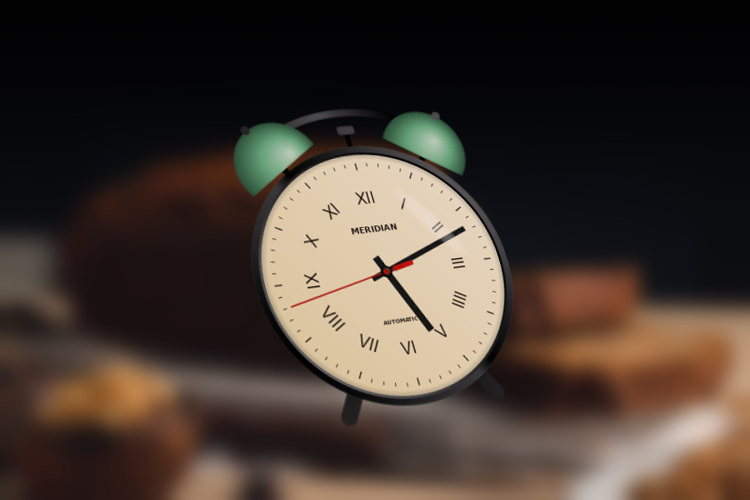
{"hour": 5, "minute": 11, "second": 43}
